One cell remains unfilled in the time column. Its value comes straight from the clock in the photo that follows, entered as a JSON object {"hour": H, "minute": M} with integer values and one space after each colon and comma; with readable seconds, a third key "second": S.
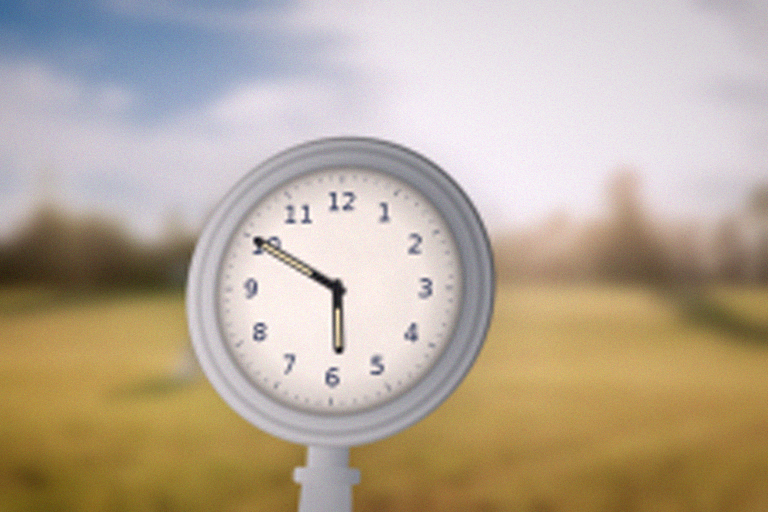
{"hour": 5, "minute": 50}
